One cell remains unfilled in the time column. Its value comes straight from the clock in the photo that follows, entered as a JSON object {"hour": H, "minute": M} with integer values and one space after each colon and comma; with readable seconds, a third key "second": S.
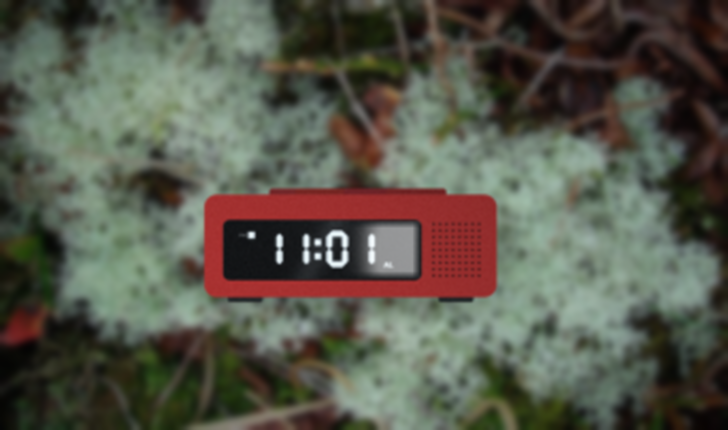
{"hour": 11, "minute": 1}
